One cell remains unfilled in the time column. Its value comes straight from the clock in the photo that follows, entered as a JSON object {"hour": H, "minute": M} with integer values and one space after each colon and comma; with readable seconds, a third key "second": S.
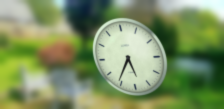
{"hour": 5, "minute": 36}
